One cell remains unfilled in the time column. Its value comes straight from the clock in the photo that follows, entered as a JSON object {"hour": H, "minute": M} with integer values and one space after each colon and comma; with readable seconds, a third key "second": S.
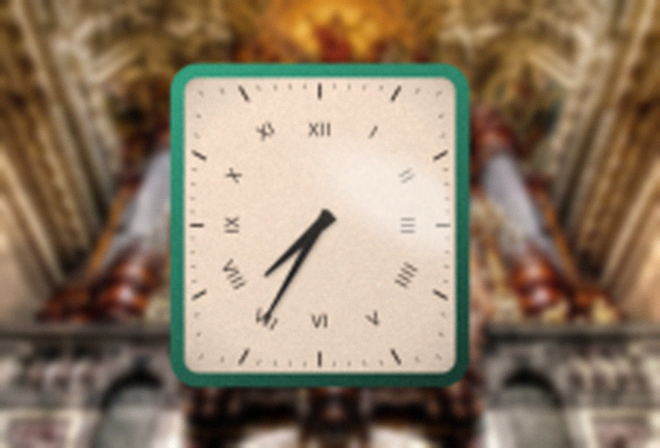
{"hour": 7, "minute": 35}
